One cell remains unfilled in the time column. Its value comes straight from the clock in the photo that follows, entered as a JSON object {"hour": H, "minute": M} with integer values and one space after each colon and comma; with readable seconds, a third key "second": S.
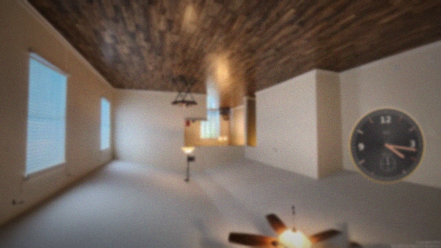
{"hour": 4, "minute": 17}
